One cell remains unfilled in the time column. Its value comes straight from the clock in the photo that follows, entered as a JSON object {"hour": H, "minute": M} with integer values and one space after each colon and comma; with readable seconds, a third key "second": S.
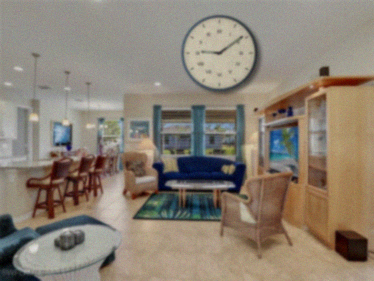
{"hour": 9, "minute": 9}
